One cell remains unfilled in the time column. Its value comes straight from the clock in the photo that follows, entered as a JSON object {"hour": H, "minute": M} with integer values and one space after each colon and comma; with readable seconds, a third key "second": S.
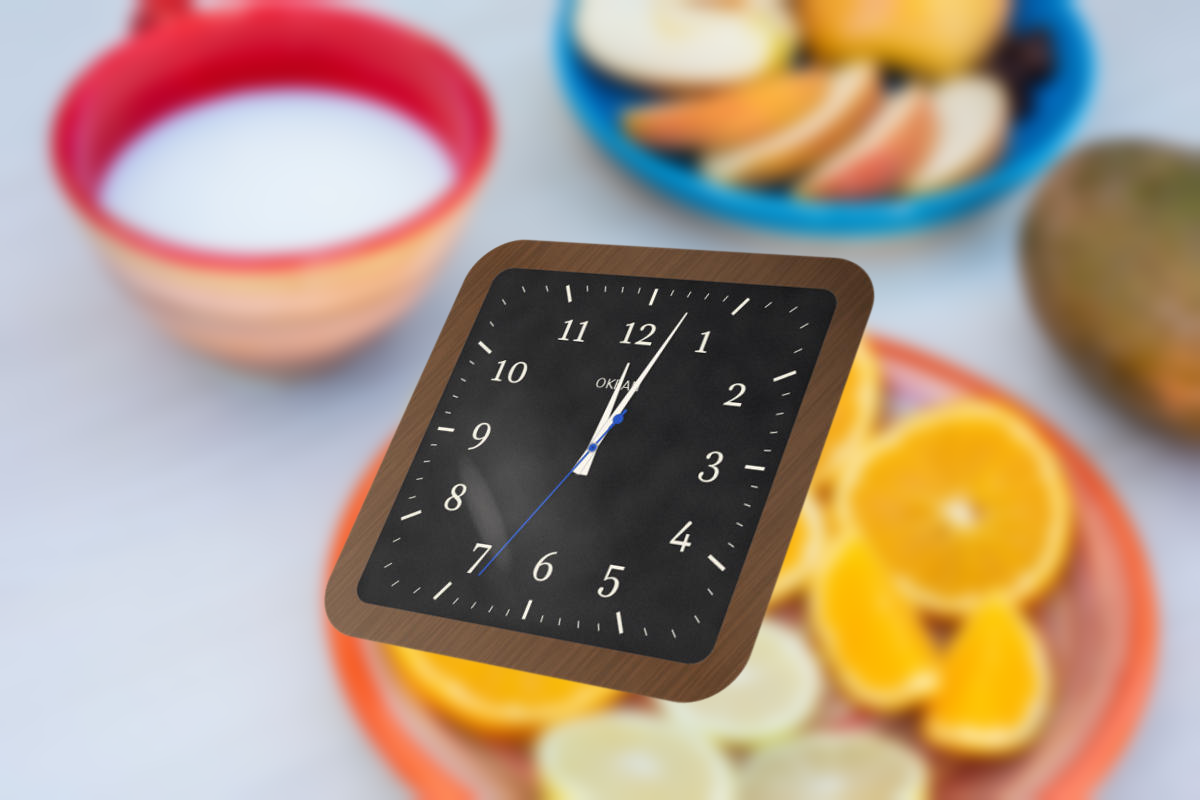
{"hour": 12, "minute": 2, "second": 34}
